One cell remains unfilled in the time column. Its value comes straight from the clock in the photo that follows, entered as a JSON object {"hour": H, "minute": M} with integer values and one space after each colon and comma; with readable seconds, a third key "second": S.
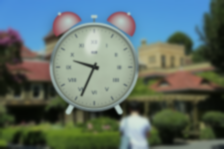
{"hour": 9, "minute": 34}
